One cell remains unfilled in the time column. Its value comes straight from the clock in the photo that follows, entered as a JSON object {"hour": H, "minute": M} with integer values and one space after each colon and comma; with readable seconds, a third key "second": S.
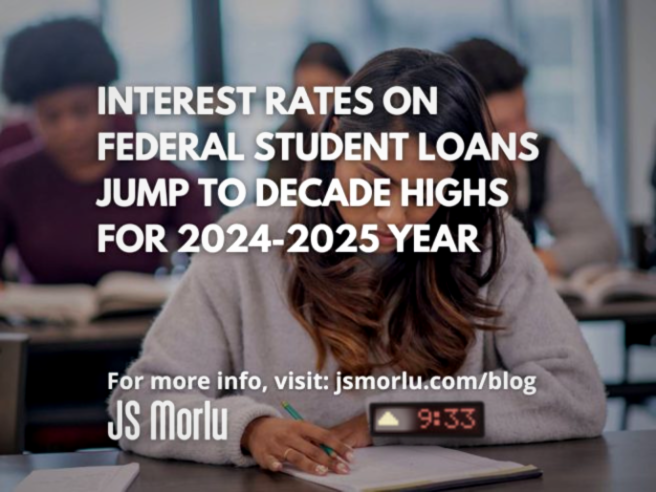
{"hour": 9, "minute": 33}
